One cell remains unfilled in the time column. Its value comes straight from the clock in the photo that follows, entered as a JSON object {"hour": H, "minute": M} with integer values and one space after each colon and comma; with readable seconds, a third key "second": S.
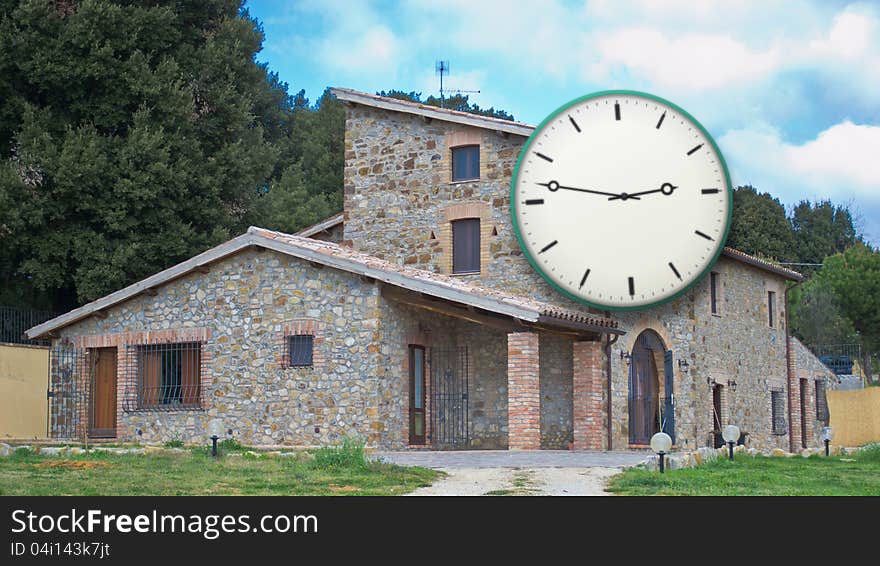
{"hour": 2, "minute": 47}
